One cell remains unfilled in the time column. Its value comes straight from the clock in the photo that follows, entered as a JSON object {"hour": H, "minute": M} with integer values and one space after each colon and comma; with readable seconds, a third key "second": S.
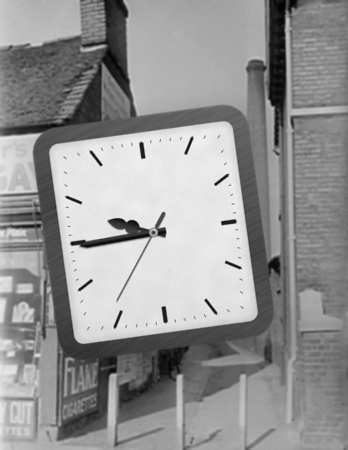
{"hour": 9, "minute": 44, "second": 36}
